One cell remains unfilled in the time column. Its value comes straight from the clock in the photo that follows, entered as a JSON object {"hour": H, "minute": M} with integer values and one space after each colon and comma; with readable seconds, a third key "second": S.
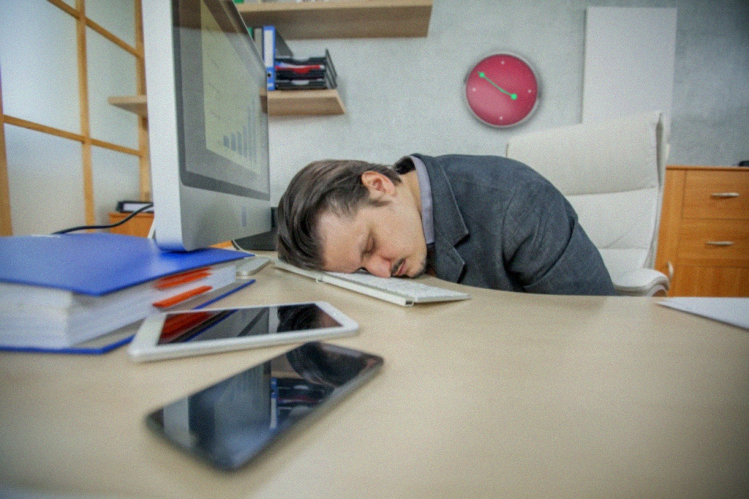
{"hour": 3, "minute": 51}
